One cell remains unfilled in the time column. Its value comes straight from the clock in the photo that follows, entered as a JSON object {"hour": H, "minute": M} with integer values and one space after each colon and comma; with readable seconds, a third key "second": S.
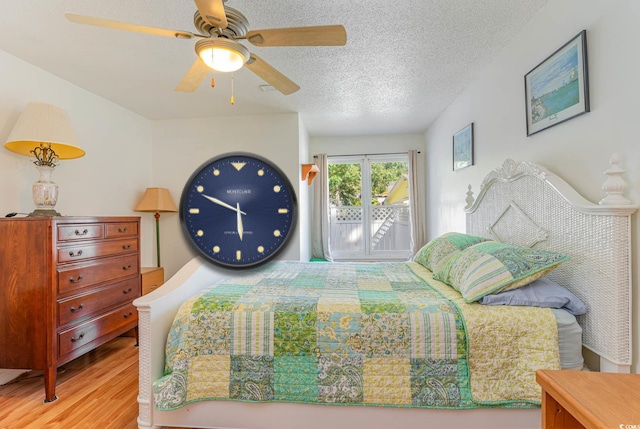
{"hour": 5, "minute": 49}
